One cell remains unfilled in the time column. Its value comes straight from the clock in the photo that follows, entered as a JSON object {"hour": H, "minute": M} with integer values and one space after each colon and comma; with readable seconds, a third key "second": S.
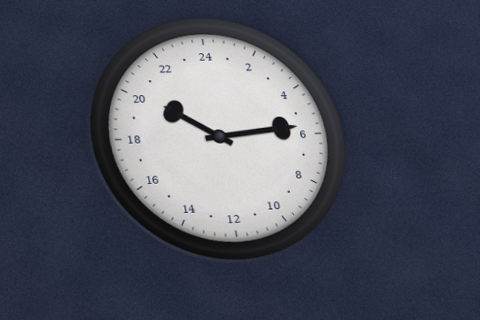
{"hour": 20, "minute": 14}
